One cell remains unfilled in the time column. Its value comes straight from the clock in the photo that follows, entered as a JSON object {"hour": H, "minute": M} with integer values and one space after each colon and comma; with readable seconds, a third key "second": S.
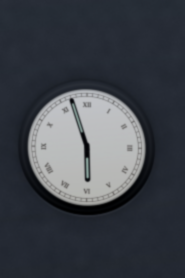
{"hour": 5, "minute": 57}
